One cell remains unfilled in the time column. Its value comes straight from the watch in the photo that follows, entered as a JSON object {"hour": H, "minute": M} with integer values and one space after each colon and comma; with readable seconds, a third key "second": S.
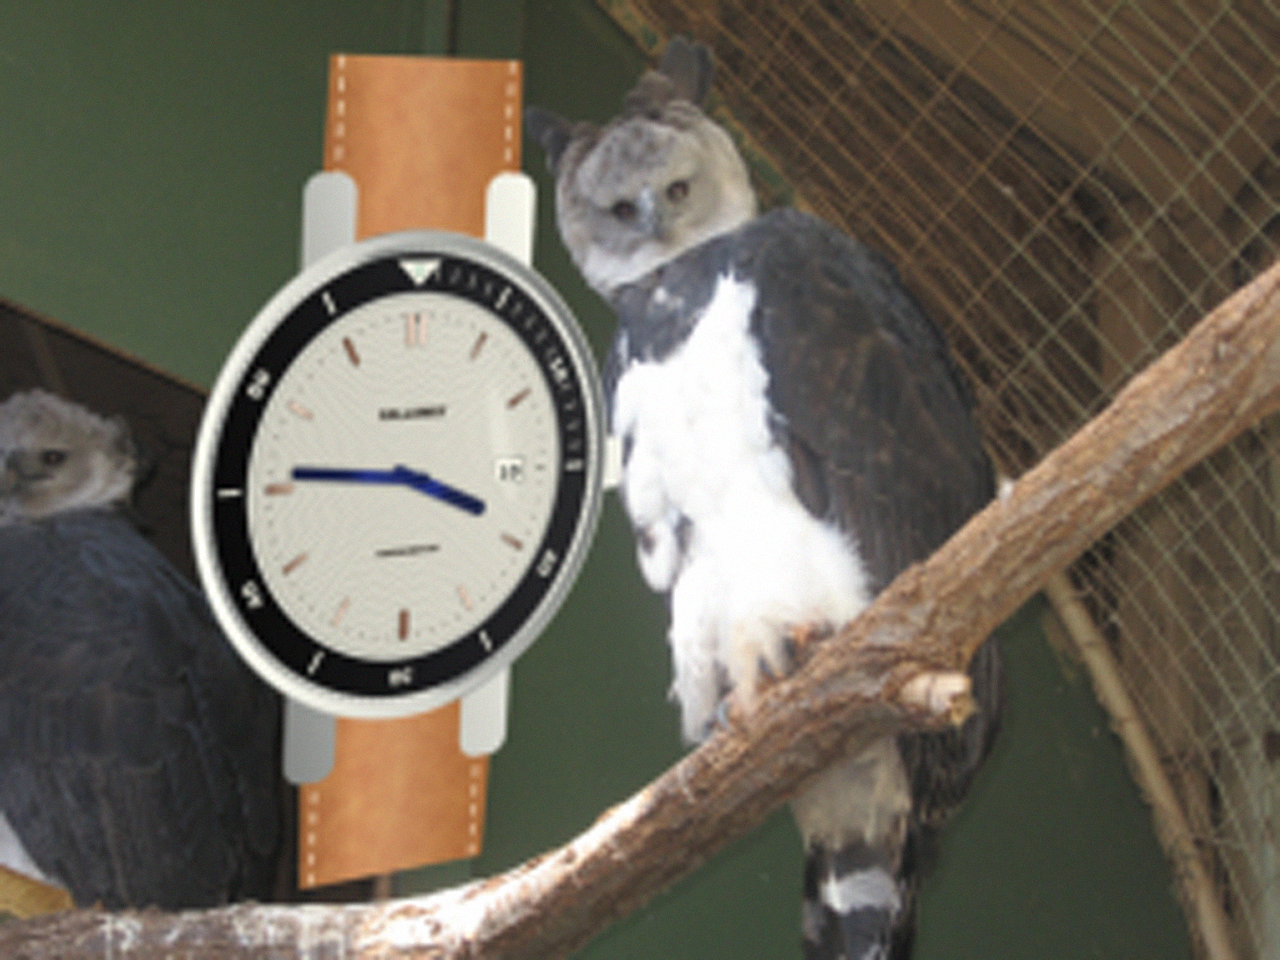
{"hour": 3, "minute": 46}
